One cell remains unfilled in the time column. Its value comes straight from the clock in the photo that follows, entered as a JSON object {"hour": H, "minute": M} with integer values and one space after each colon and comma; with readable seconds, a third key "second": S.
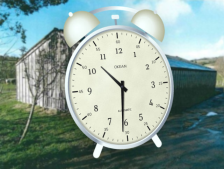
{"hour": 10, "minute": 31}
